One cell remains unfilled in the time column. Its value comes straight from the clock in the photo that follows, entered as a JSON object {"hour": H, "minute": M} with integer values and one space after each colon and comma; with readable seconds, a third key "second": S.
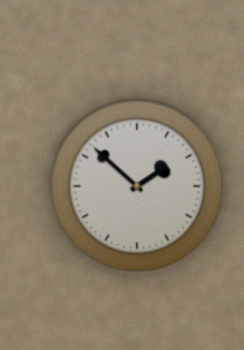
{"hour": 1, "minute": 52}
